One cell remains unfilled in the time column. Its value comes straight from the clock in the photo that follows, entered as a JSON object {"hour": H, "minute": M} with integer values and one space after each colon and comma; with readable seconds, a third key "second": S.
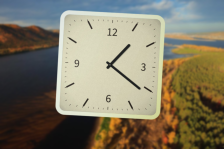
{"hour": 1, "minute": 21}
